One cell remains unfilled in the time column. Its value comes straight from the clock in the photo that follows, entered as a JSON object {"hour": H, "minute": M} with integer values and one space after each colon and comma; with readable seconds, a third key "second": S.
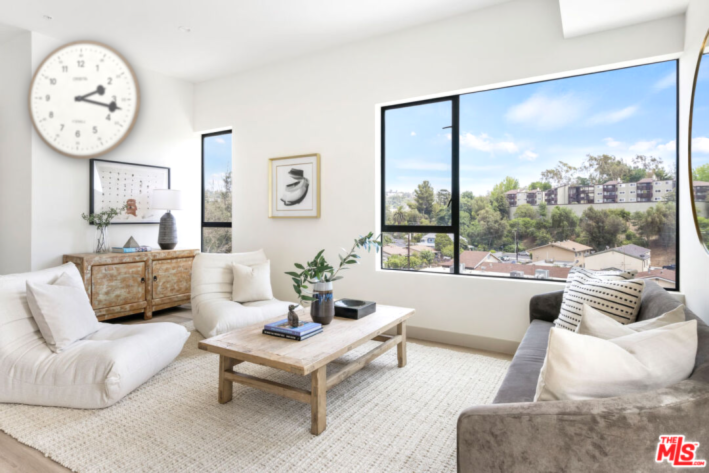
{"hour": 2, "minute": 17}
